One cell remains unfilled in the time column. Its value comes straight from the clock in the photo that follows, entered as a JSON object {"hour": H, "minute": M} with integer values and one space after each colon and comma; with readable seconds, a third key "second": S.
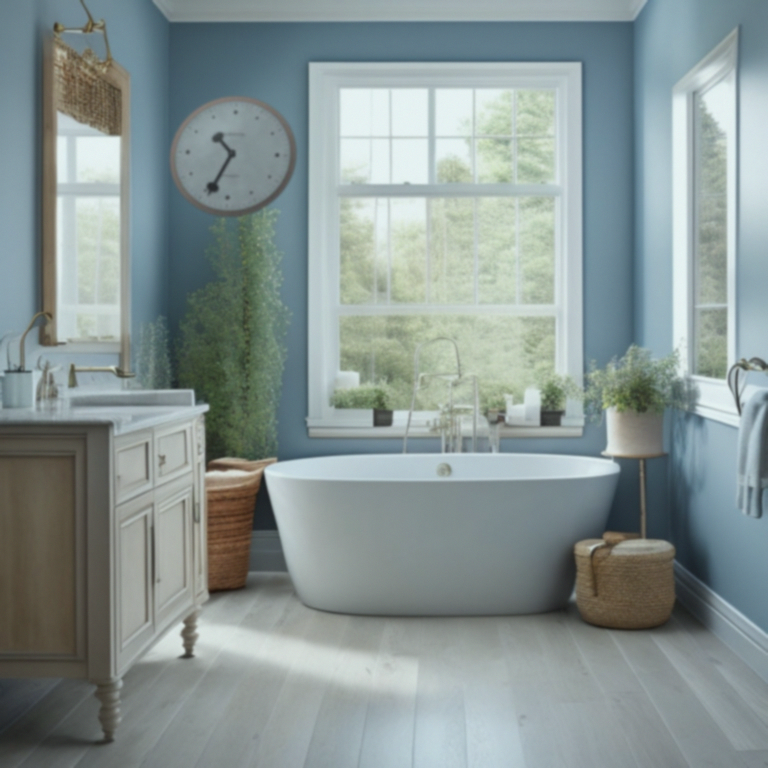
{"hour": 10, "minute": 34}
